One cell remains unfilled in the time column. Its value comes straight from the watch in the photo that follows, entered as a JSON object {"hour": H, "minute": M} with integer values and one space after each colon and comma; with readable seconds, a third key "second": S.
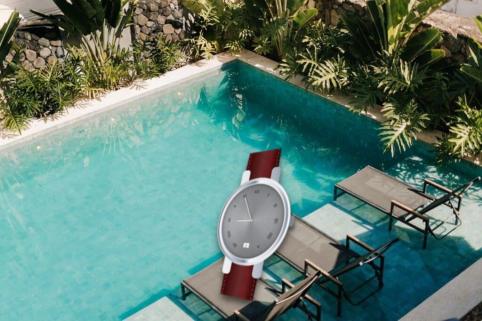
{"hour": 8, "minute": 55}
